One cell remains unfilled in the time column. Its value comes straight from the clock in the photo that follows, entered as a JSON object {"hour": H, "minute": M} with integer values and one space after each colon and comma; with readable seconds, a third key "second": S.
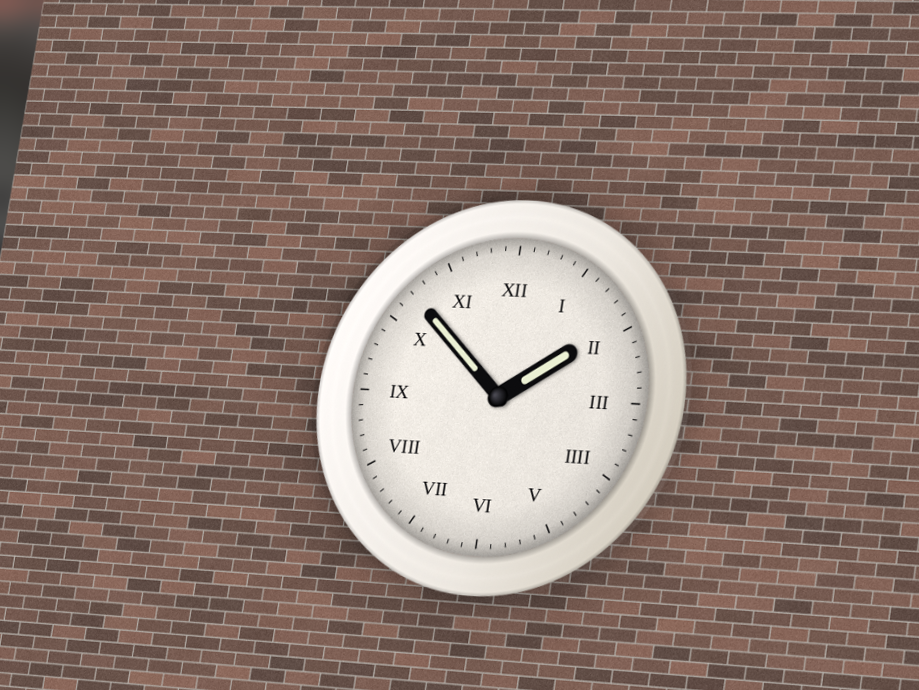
{"hour": 1, "minute": 52}
